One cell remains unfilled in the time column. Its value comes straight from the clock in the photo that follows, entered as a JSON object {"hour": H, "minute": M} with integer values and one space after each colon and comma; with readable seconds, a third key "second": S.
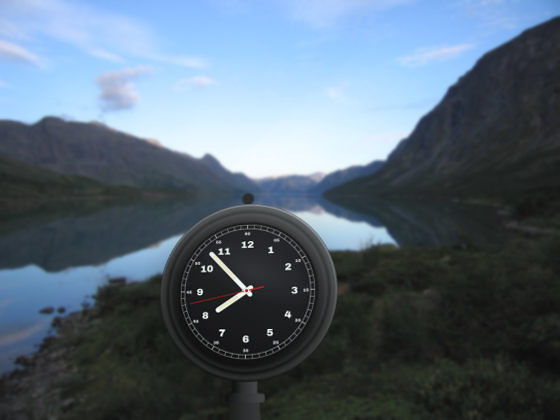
{"hour": 7, "minute": 52, "second": 43}
